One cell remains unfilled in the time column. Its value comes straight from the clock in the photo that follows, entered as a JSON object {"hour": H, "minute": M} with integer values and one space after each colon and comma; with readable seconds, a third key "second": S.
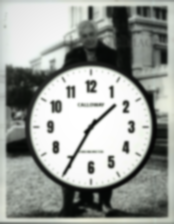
{"hour": 1, "minute": 35}
